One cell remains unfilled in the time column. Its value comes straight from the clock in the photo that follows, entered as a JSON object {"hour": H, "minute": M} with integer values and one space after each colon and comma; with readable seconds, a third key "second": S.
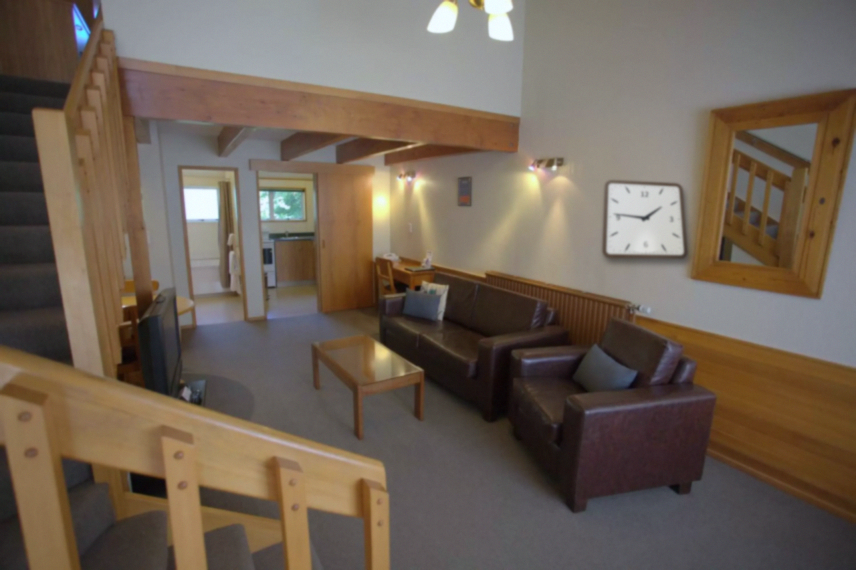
{"hour": 1, "minute": 46}
